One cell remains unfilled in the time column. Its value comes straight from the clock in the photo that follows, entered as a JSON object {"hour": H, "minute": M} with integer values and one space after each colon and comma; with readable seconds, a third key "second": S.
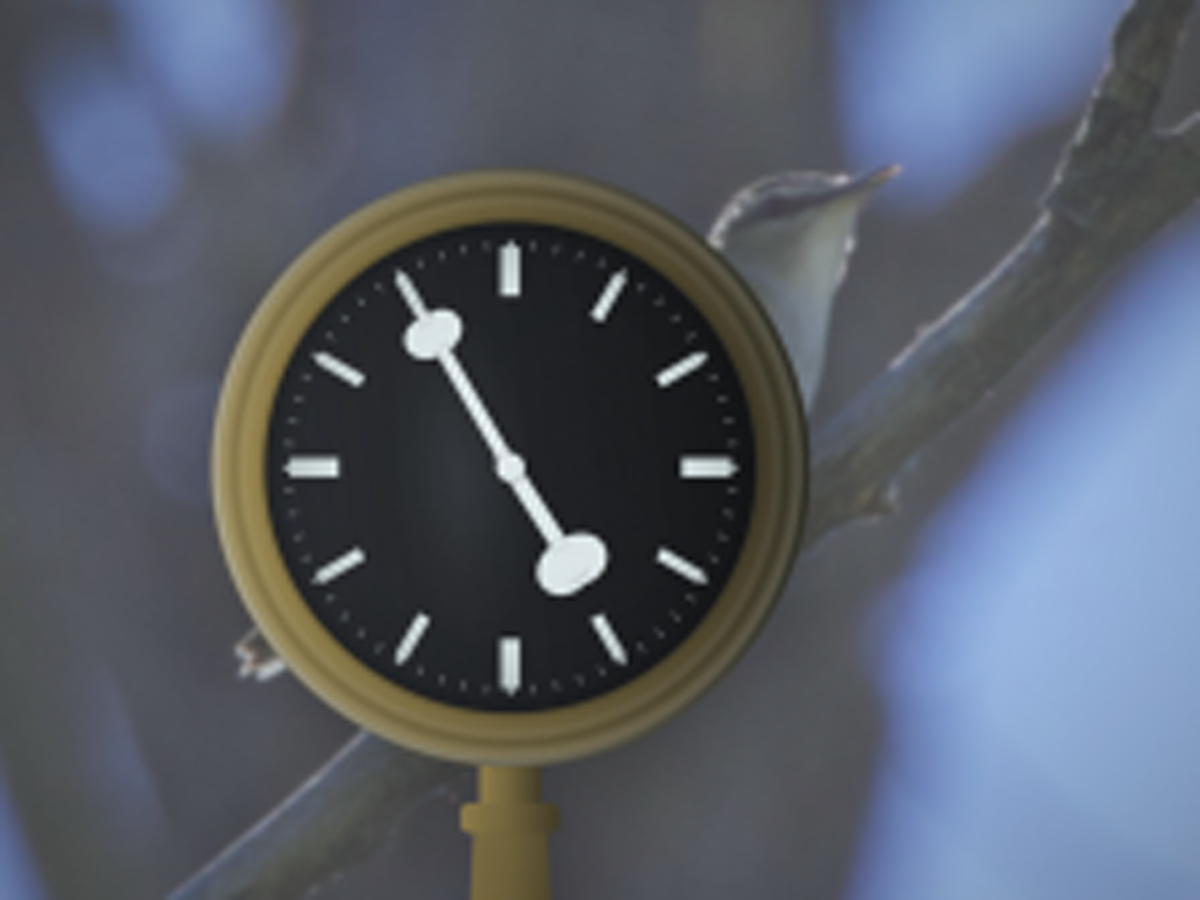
{"hour": 4, "minute": 55}
